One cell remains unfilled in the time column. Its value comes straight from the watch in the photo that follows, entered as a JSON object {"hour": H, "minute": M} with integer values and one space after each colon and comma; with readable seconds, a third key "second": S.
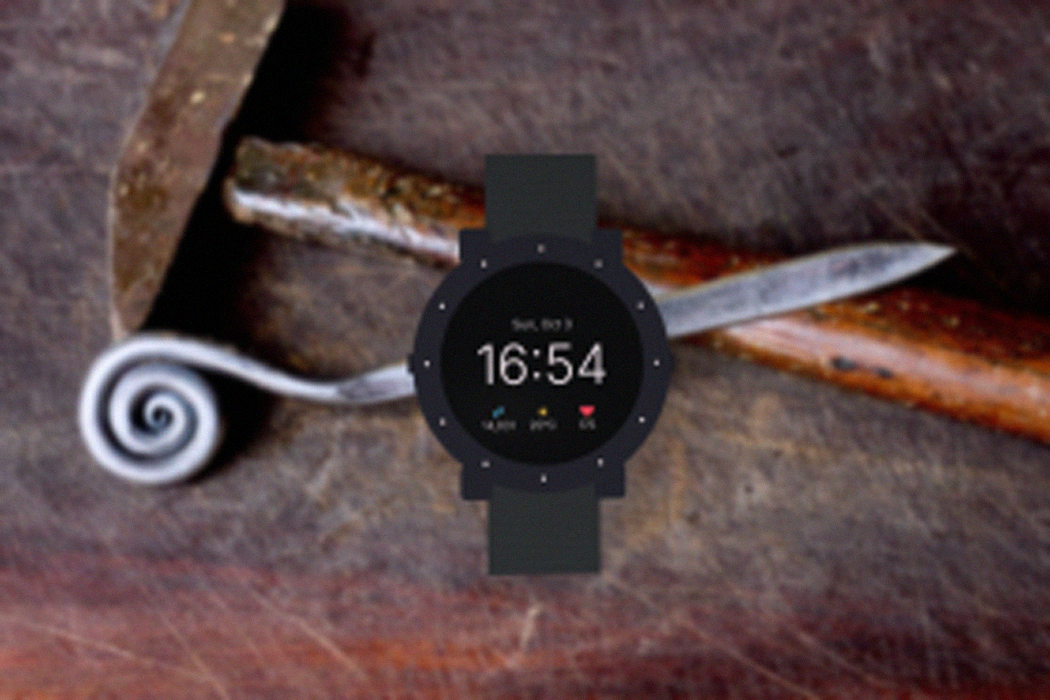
{"hour": 16, "minute": 54}
